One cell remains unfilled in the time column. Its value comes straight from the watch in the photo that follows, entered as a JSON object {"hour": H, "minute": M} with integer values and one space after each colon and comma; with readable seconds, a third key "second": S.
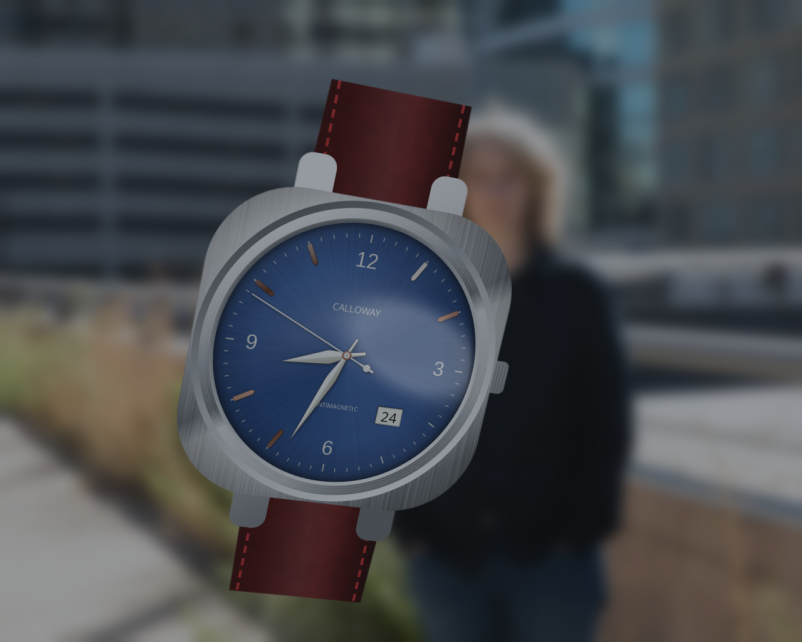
{"hour": 8, "minute": 33, "second": 49}
